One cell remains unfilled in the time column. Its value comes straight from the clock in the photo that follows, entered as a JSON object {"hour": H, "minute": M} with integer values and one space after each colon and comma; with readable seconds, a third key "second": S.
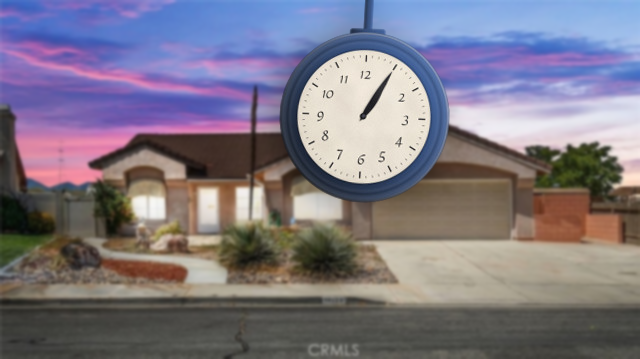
{"hour": 1, "minute": 5}
